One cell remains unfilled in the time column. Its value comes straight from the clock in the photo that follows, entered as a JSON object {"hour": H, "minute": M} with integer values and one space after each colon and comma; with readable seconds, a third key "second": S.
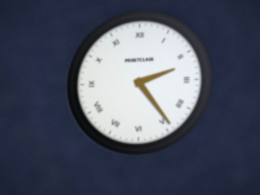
{"hour": 2, "minute": 24}
